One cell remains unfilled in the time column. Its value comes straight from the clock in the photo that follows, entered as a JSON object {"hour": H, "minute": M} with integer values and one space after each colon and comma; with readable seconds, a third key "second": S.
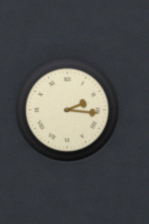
{"hour": 2, "minute": 16}
